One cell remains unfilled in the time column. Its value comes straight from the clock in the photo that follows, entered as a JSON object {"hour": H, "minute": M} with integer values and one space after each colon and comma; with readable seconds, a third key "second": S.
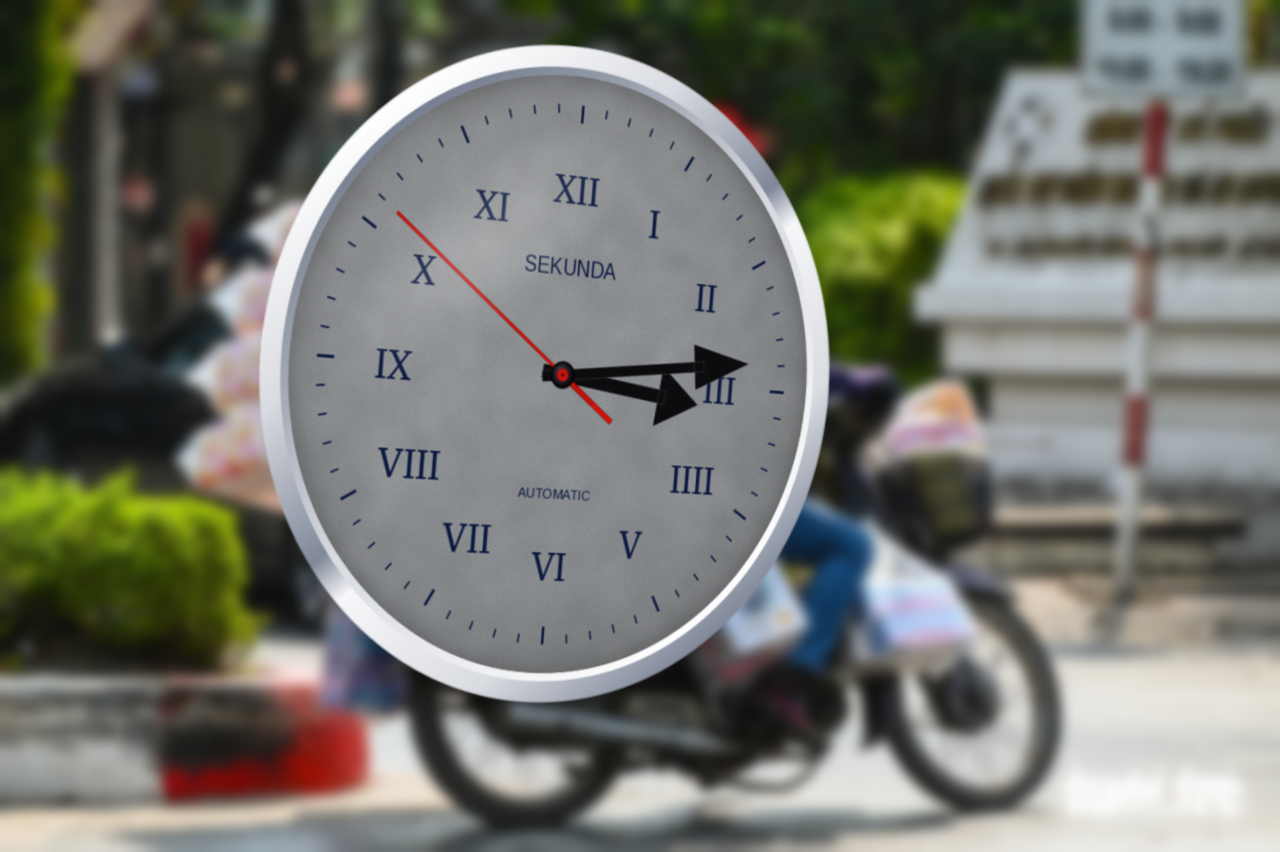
{"hour": 3, "minute": 13, "second": 51}
